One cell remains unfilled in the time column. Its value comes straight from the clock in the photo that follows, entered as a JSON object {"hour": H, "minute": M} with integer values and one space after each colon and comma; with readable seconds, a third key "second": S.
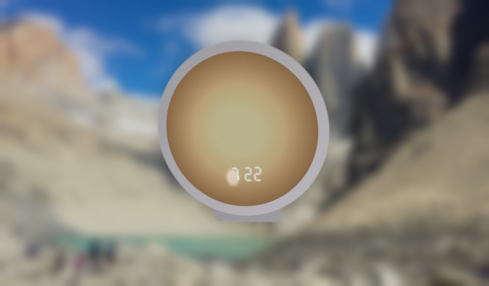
{"hour": 7, "minute": 22}
